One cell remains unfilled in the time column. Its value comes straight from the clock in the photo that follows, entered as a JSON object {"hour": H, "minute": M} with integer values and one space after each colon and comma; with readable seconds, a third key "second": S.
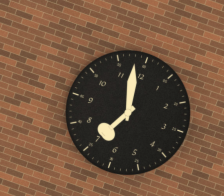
{"hour": 6, "minute": 58}
